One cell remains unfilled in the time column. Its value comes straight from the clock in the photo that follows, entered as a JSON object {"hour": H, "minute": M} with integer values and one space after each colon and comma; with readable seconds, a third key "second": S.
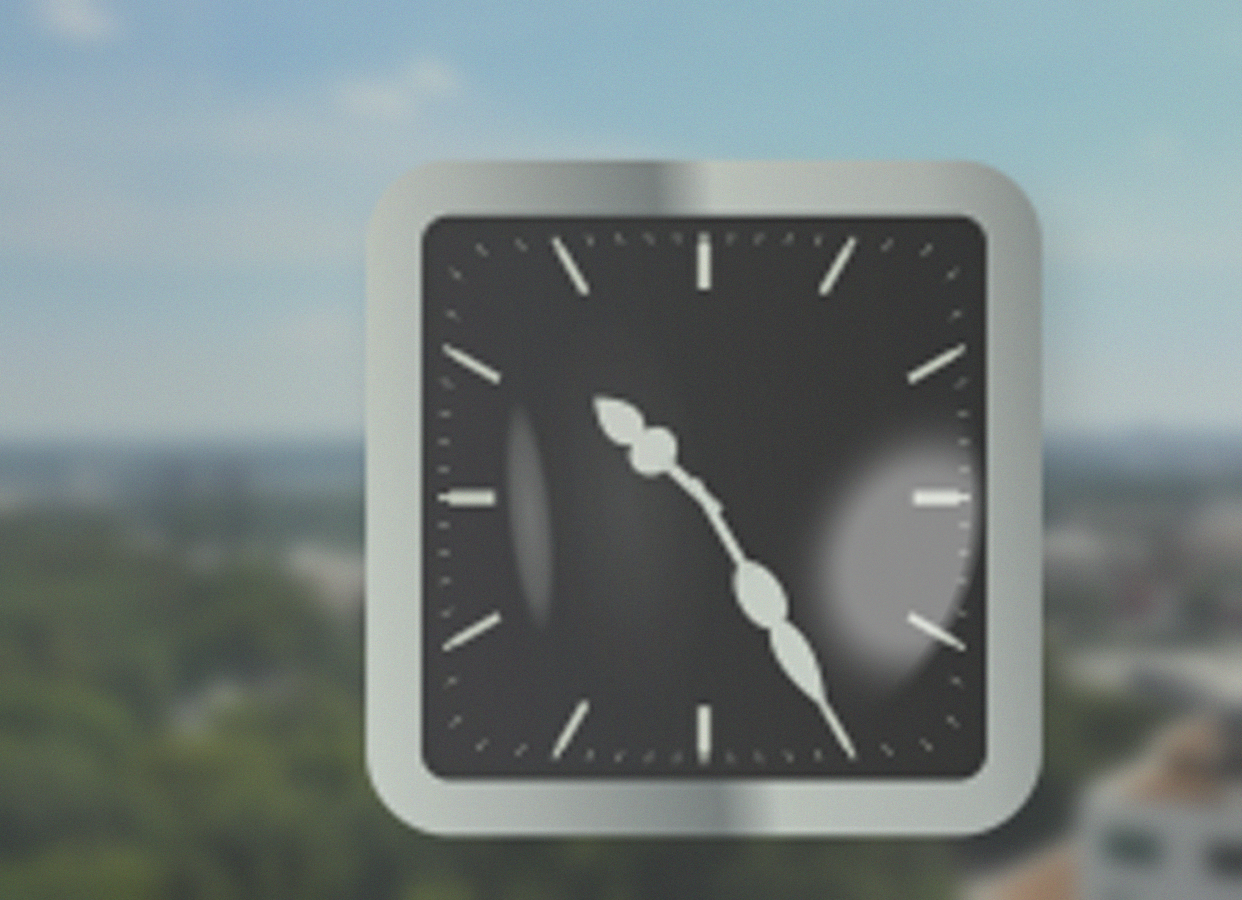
{"hour": 10, "minute": 25}
